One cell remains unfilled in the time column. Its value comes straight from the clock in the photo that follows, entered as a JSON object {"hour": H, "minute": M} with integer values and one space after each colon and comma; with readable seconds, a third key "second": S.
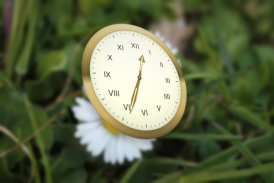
{"hour": 12, "minute": 34}
